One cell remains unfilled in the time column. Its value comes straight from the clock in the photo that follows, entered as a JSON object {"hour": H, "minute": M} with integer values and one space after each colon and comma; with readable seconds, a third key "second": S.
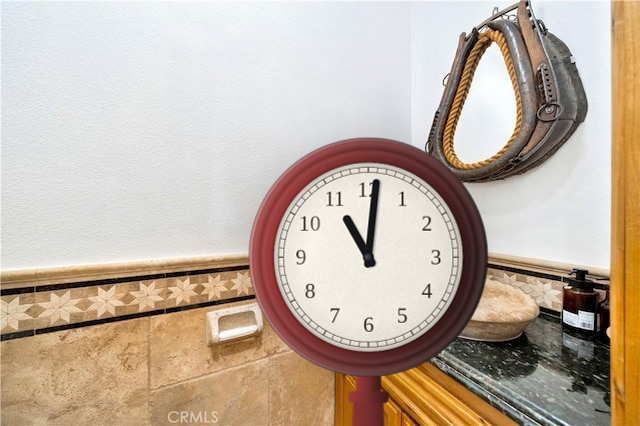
{"hour": 11, "minute": 1}
